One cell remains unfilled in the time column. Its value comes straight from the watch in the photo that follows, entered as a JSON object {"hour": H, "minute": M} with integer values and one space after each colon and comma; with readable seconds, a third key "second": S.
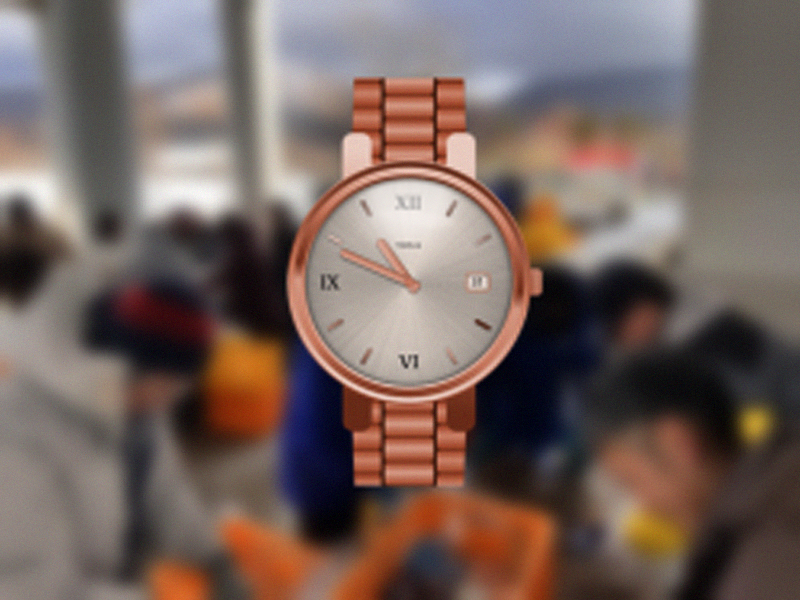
{"hour": 10, "minute": 49}
